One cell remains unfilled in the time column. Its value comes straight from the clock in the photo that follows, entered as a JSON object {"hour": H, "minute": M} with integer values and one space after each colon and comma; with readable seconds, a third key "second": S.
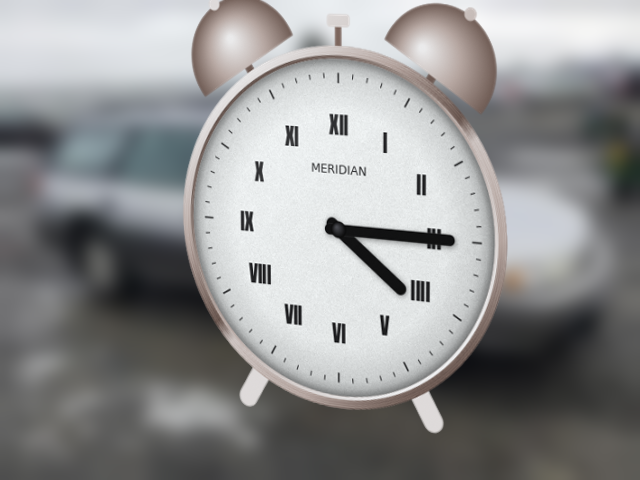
{"hour": 4, "minute": 15}
